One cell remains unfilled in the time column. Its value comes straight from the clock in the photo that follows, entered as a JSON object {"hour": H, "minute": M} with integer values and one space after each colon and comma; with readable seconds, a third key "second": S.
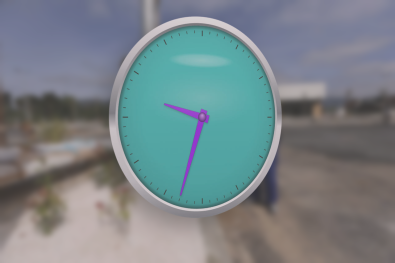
{"hour": 9, "minute": 33}
